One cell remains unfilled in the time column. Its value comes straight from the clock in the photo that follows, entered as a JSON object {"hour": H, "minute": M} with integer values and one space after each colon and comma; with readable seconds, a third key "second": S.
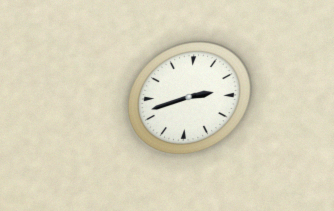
{"hour": 2, "minute": 42}
